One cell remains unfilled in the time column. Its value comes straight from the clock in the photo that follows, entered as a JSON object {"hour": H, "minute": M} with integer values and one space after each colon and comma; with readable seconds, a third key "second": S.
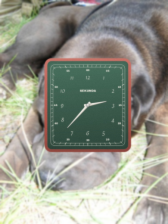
{"hour": 2, "minute": 37}
